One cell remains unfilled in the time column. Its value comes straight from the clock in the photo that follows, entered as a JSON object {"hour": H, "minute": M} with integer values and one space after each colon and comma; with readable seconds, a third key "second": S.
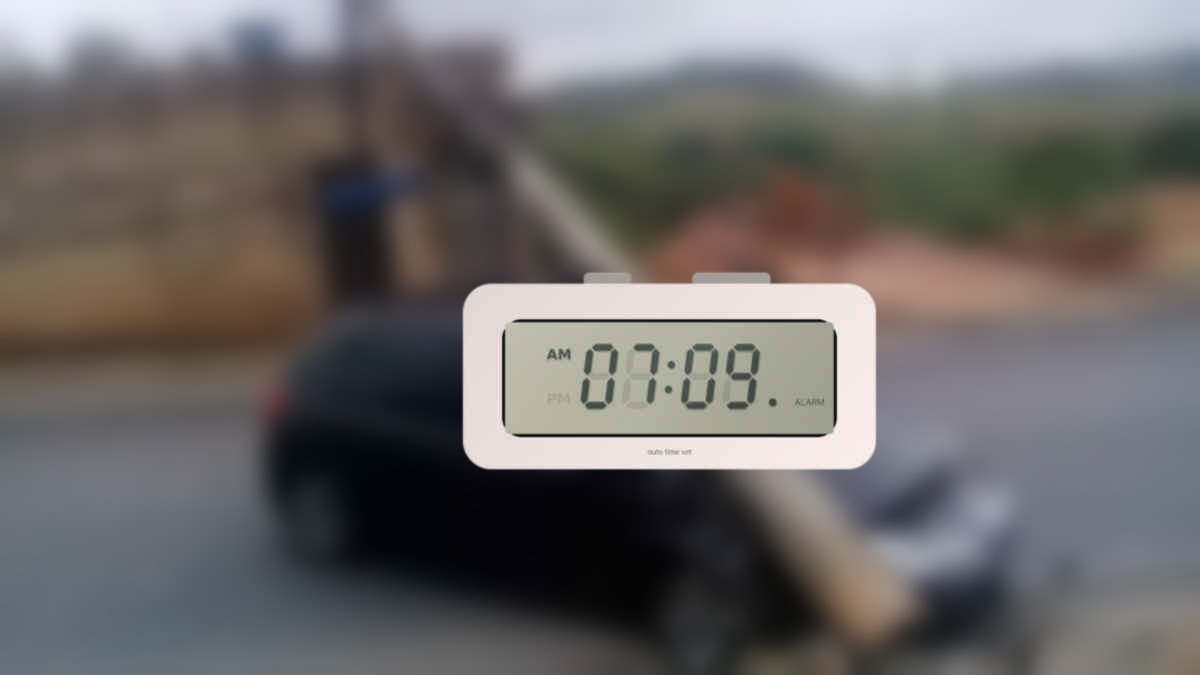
{"hour": 7, "minute": 9}
